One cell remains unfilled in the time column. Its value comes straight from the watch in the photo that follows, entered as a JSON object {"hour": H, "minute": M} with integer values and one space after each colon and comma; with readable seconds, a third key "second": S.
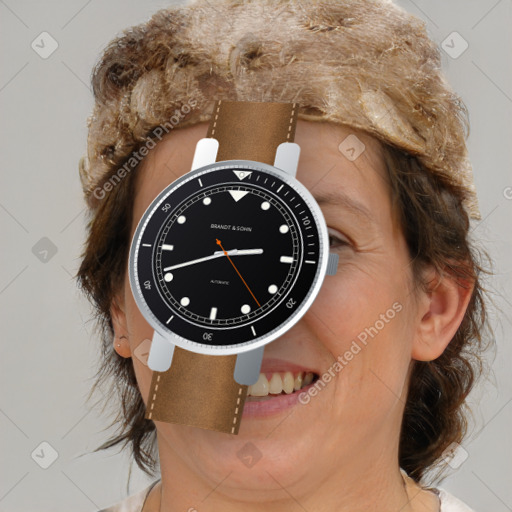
{"hour": 2, "minute": 41, "second": 23}
